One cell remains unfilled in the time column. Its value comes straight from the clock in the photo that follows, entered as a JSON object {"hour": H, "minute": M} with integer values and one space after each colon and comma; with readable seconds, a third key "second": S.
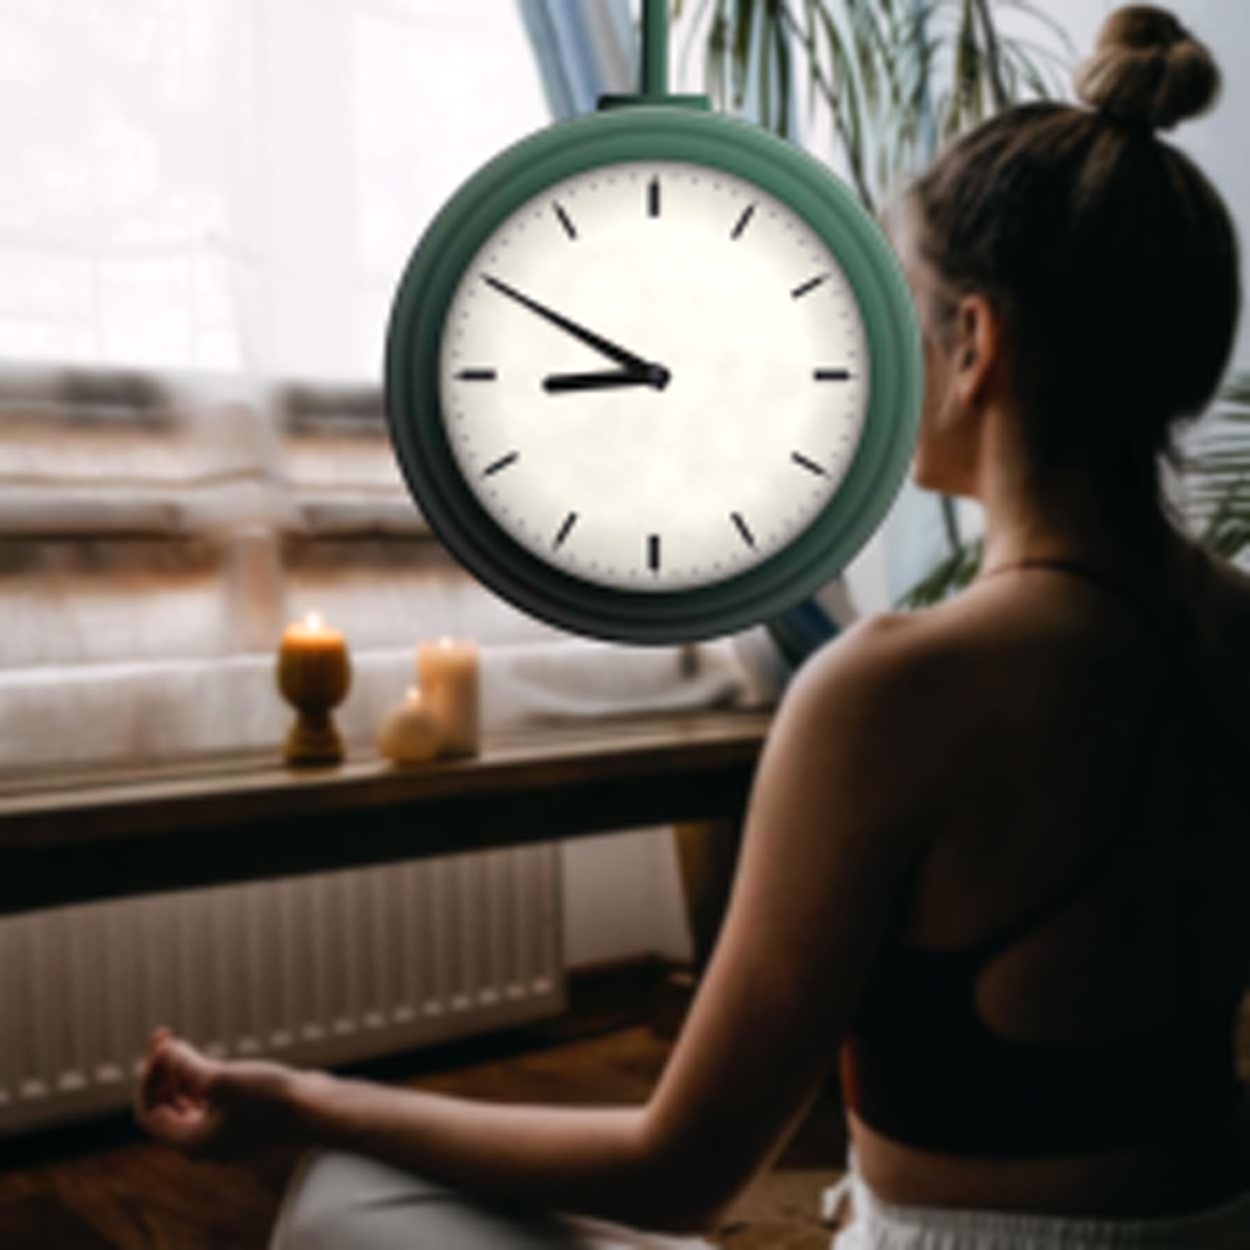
{"hour": 8, "minute": 50}
